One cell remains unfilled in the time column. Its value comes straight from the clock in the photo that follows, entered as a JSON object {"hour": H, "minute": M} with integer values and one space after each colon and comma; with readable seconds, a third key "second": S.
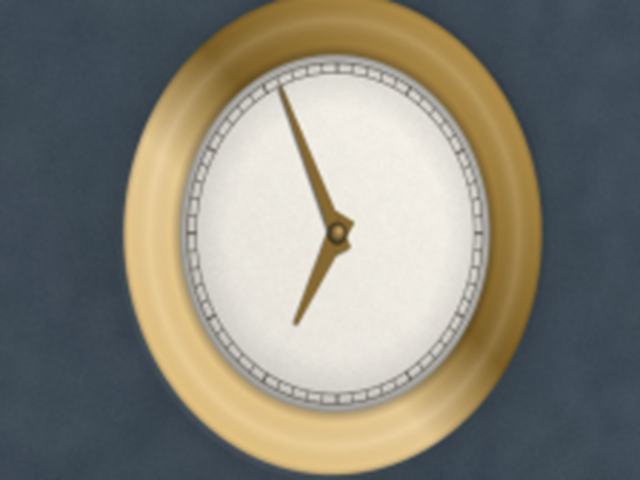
{"hour": 6, "minute": 56}
